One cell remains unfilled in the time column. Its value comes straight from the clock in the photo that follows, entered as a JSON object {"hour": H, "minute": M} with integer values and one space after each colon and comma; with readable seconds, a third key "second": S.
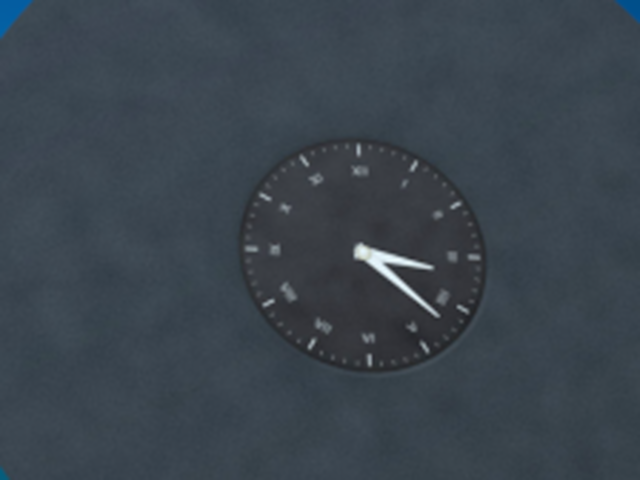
{"hour": 3, "minute": 22}
